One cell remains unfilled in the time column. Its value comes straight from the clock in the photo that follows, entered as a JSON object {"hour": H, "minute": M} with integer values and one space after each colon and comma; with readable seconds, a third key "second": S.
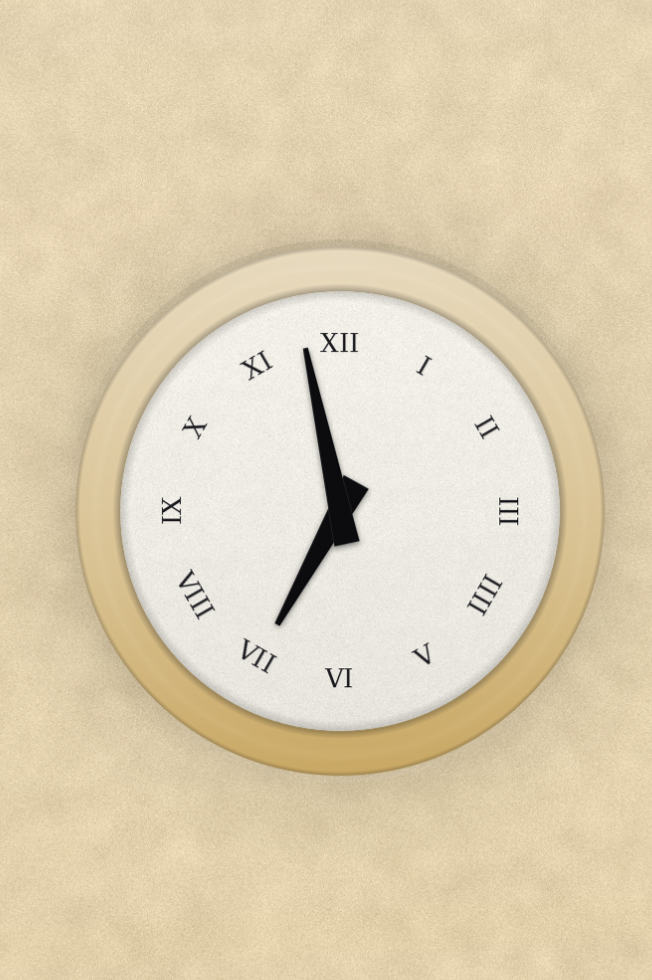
{"hour": 6, "minute": 58}
